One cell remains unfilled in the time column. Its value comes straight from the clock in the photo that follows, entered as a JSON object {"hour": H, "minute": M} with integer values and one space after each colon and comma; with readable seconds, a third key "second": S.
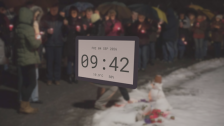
{"hour": 9, "minute": 42}
